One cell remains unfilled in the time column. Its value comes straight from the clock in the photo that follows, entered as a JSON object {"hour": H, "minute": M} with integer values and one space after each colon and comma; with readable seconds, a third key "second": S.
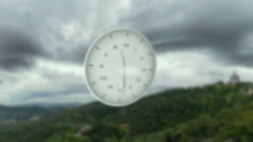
{"hour": 11, "minute": 29}
